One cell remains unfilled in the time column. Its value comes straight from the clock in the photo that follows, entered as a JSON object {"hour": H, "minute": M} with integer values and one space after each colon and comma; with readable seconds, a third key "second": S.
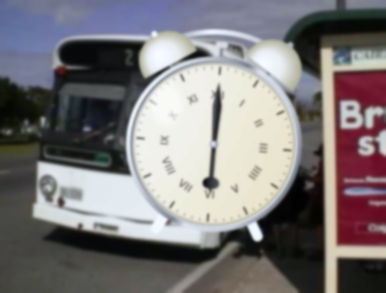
{"hour": 6, "minute": 0}
